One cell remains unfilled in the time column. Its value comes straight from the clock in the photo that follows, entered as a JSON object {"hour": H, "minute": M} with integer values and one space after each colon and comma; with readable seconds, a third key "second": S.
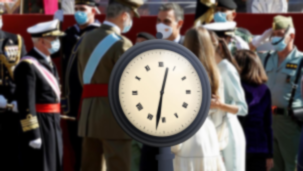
{"hour": 12, "minute": 32}
